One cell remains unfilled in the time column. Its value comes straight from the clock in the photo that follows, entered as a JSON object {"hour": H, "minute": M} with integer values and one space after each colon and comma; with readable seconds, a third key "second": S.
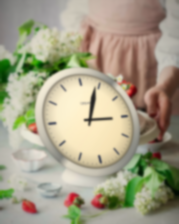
{"hour": 3, "minute": 4}
